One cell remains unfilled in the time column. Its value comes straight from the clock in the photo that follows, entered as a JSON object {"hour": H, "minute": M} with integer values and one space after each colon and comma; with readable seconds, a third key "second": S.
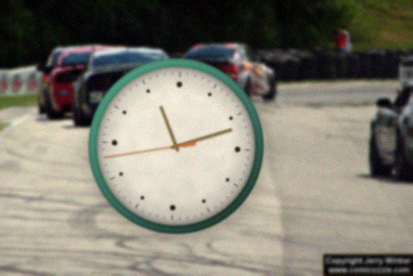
{"hour": 11, "minute": 11, "second": 43}
